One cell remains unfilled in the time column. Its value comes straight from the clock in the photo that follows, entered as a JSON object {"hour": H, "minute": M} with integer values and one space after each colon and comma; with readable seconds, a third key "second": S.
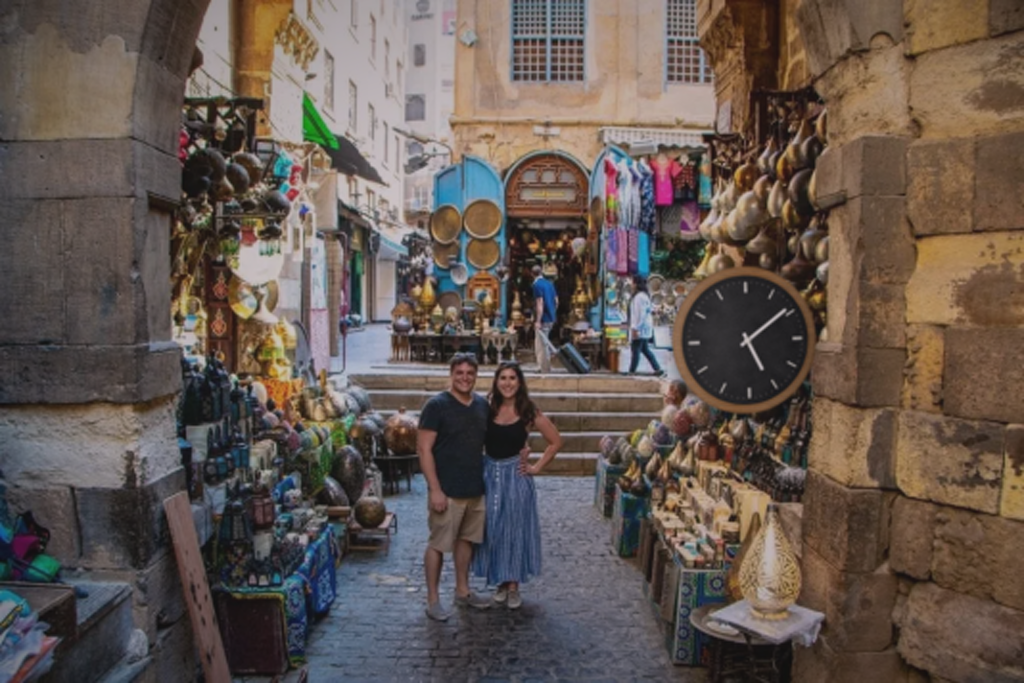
{"hour": 5, "minute": 9}
